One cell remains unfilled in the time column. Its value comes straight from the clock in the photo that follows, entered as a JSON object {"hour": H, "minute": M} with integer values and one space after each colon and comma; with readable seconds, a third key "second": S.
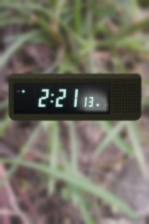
{"hour": 2, "minute": 21, "second": 13}
